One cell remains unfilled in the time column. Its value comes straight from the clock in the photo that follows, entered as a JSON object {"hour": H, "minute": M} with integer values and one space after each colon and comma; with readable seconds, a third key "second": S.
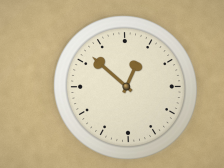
{"hour": 12, "minute": 52}
